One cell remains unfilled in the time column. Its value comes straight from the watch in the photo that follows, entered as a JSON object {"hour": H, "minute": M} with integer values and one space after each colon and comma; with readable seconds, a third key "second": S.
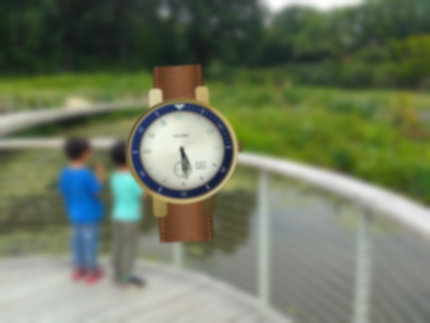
{"hour": 5, "minute": 29}
